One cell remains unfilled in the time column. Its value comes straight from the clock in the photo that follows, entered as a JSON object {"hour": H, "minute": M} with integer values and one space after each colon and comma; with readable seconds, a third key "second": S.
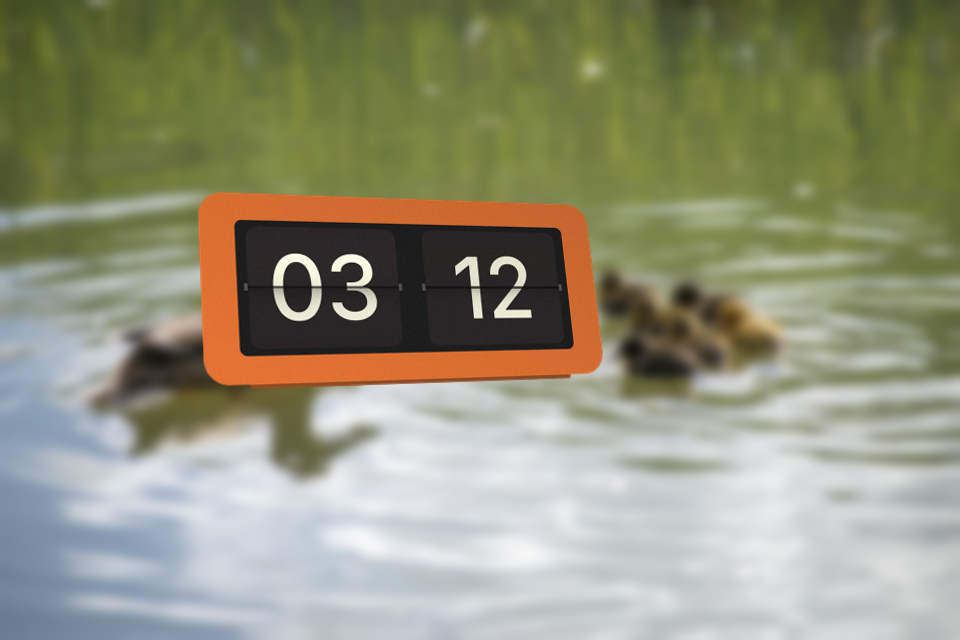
{"hour": 3, "minute": 12}
